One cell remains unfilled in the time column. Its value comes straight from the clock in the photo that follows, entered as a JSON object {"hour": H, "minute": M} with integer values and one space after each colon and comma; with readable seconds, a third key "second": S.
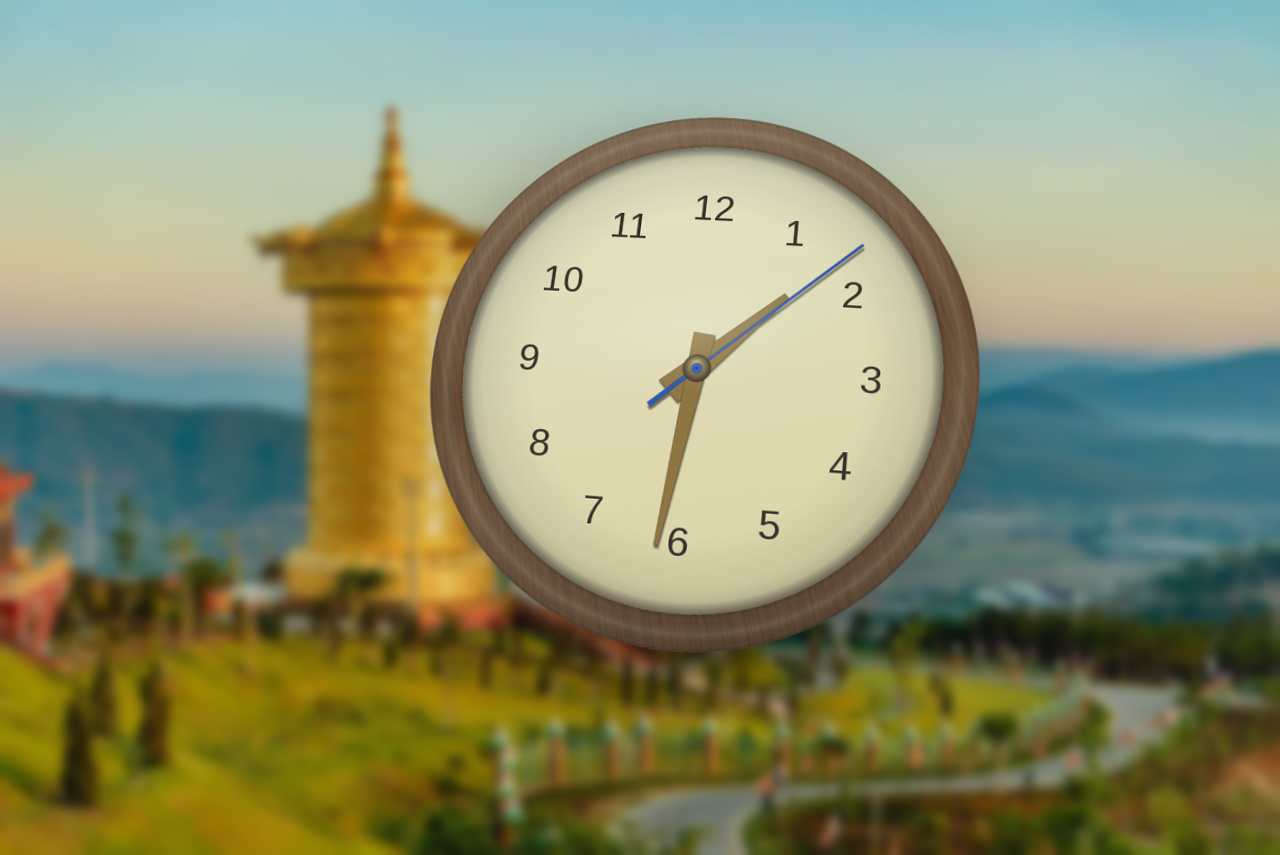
{"hour": 1, "minute": 31, "second": 8}
